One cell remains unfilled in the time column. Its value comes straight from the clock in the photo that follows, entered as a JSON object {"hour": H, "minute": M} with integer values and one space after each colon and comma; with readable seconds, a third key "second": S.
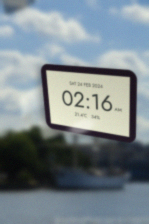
{"hour": 2, "minute": 16}
